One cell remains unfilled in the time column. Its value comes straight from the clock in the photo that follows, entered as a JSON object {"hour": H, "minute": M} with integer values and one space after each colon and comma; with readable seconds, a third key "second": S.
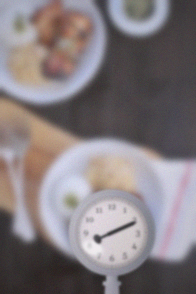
{"hour": 8, "minute": 11}
